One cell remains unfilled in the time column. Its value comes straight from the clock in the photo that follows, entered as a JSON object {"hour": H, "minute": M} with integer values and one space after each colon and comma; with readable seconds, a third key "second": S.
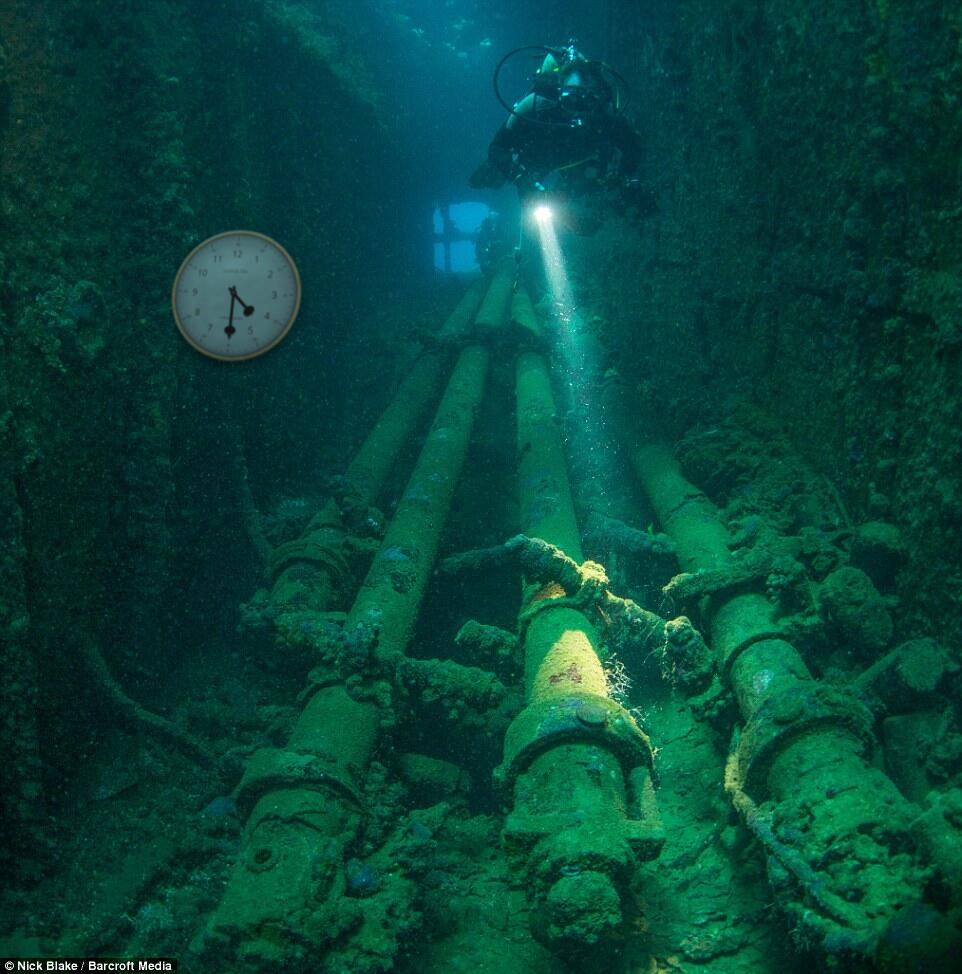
{"hour": 4, "minute": 30}
